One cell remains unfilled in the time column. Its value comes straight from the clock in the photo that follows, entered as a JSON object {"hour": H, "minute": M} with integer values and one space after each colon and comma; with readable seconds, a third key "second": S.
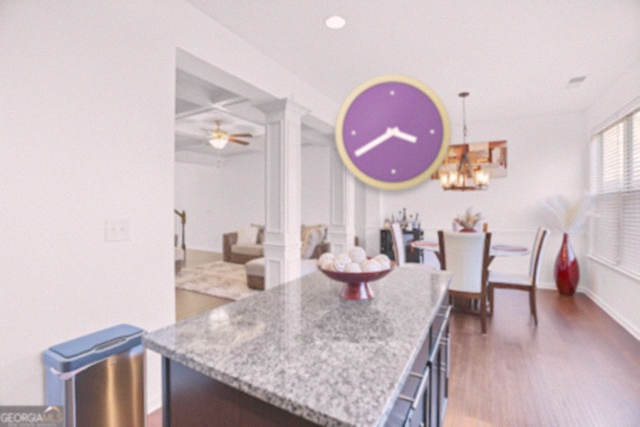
{"hour": 3, "minute": 40}
